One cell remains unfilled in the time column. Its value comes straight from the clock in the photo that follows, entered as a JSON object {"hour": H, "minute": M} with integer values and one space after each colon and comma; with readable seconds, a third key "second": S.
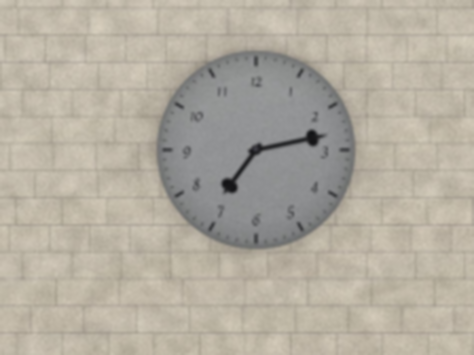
{"hour": 7, "minute": 13}
